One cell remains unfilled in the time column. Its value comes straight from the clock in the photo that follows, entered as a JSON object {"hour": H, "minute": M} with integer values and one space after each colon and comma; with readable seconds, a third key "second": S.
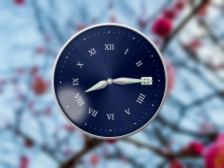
{"hour": 8, "minute": 15}
